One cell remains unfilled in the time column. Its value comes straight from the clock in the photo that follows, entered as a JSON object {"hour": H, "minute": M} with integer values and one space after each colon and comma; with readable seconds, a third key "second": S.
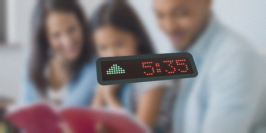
{"hour": 5, "minute": 35}
